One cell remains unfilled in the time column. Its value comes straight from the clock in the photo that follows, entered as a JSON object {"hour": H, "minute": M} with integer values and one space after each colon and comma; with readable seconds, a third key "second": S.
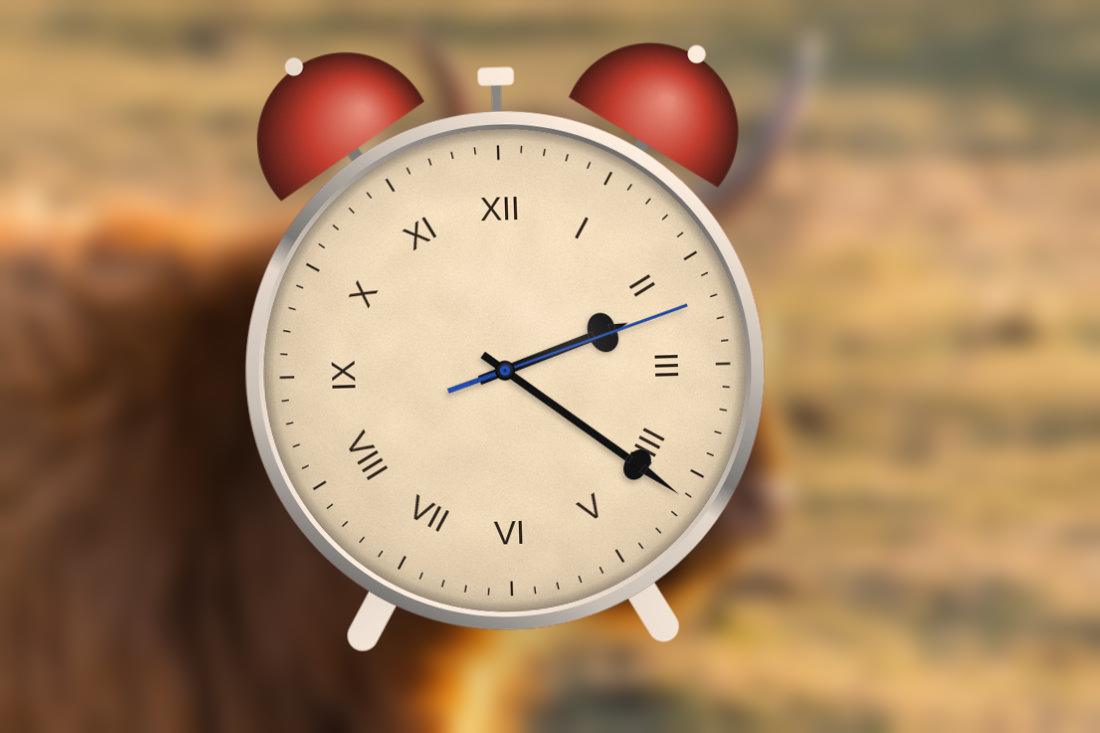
{"hour": 2, "minute": 21, "second": 12}
